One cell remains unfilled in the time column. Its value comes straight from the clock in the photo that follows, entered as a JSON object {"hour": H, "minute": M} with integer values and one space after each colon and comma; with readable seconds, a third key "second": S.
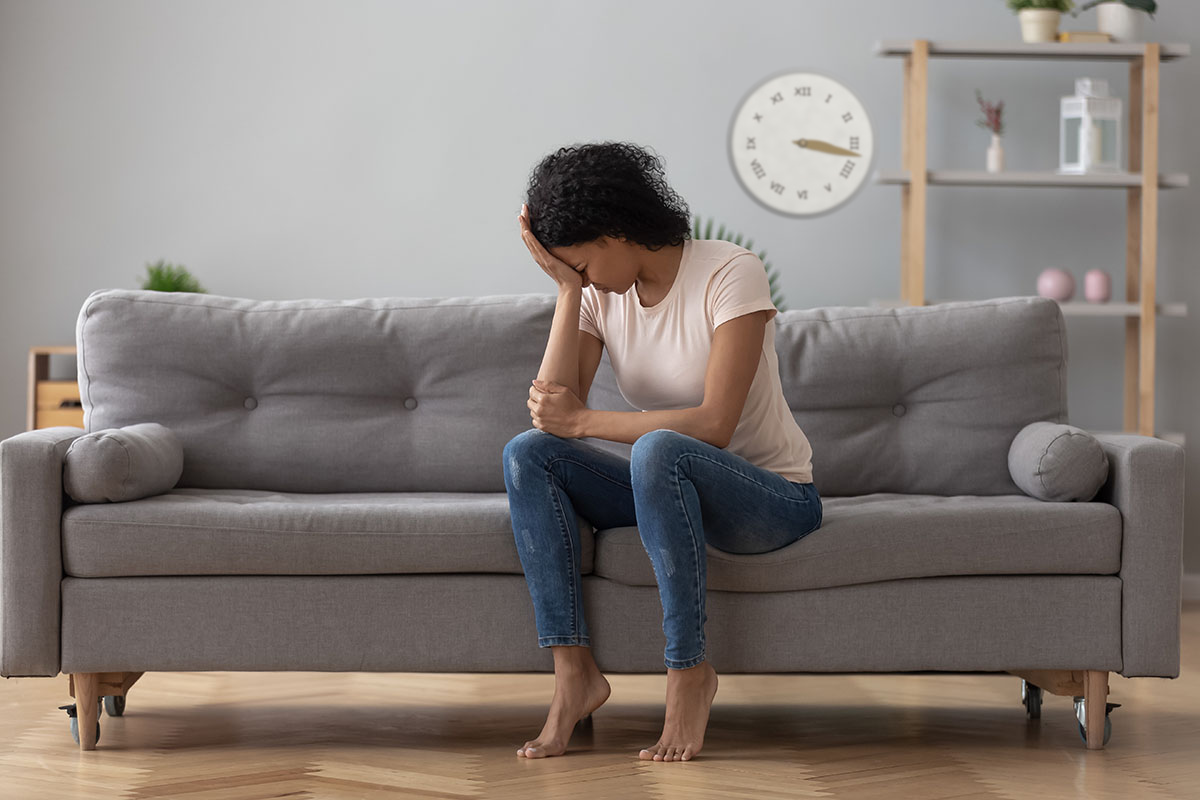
{"hour": 3, "minute": 17}
